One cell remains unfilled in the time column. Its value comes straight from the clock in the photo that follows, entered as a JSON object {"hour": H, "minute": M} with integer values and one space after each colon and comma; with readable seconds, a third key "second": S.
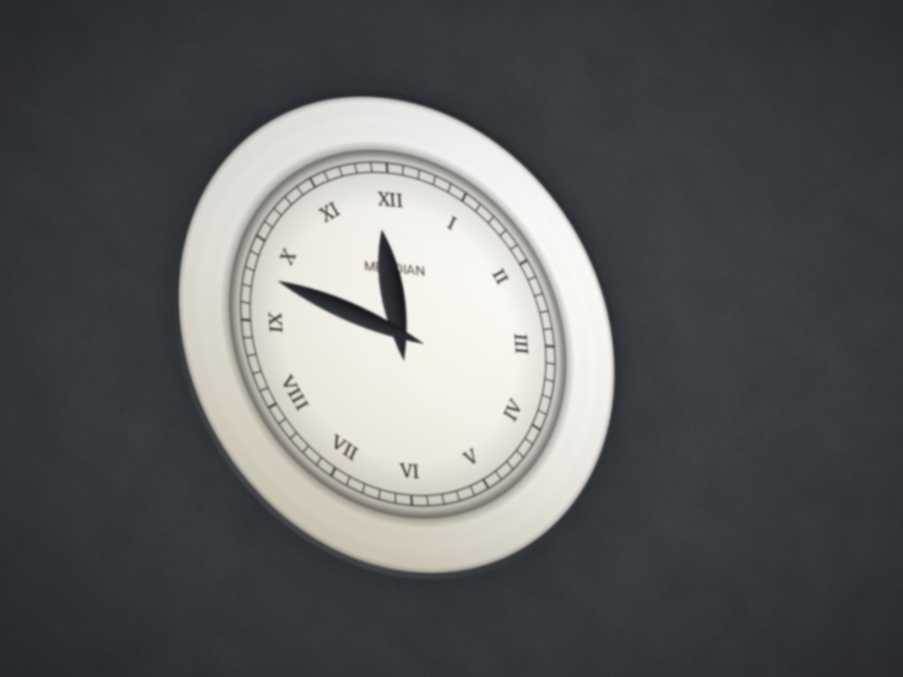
{"hour": 11, "minute": 48}
